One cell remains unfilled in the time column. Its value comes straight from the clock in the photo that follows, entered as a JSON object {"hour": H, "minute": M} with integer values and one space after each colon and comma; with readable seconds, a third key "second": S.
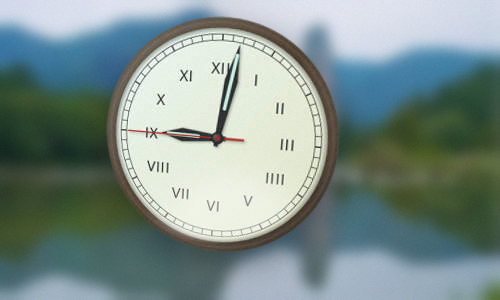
{"hour": 9, "minute": 1, "second": 45}
